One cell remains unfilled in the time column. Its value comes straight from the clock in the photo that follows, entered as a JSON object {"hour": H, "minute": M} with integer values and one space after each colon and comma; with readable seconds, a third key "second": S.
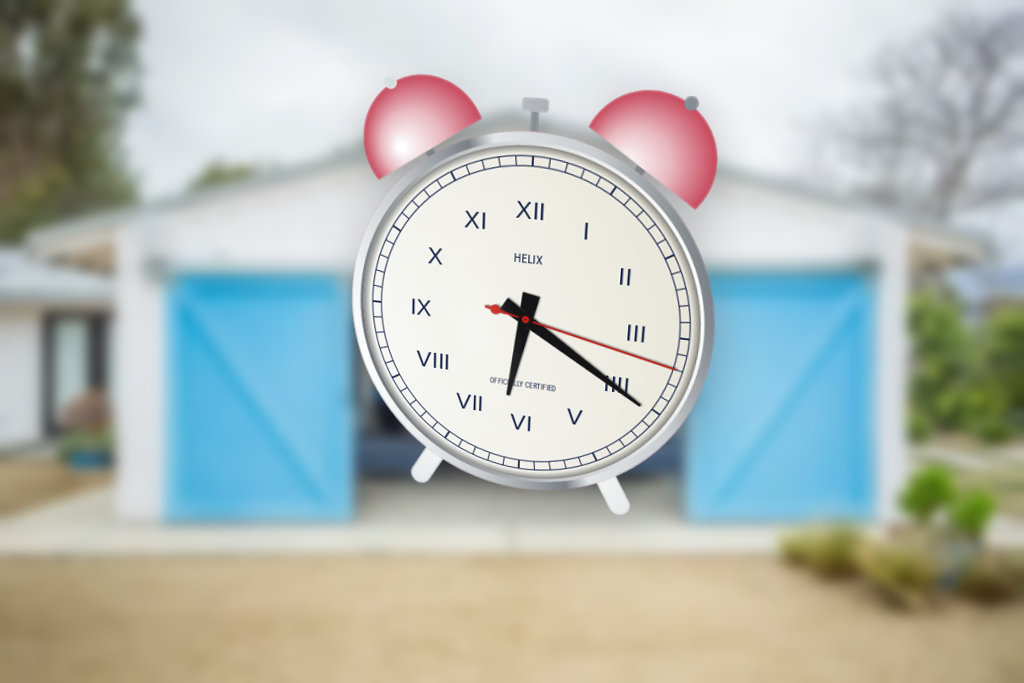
{"hour": 6, "minute": 20, "second": 17}
